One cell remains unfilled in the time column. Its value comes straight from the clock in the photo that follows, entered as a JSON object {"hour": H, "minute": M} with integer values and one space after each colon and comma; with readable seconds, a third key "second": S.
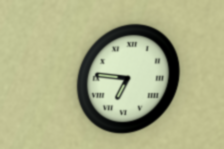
{"hour": 6, "minute": 46}
